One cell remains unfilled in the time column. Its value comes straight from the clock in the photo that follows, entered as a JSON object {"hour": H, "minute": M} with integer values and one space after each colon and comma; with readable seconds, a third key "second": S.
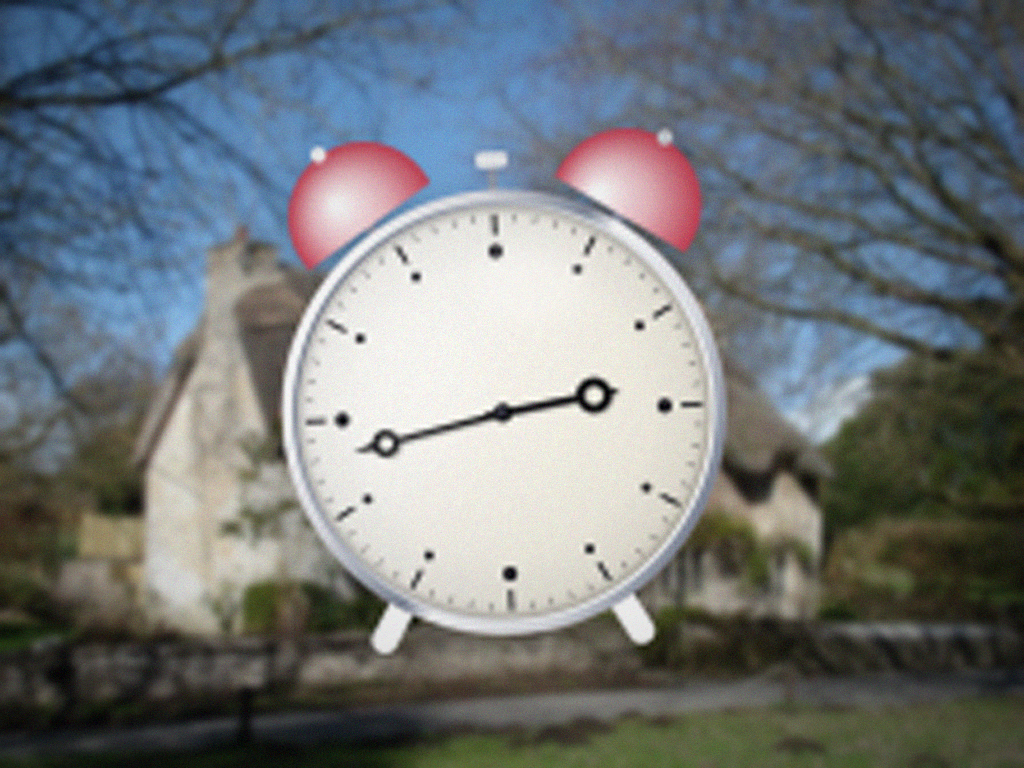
{"hour": 2, "minute": 43}
